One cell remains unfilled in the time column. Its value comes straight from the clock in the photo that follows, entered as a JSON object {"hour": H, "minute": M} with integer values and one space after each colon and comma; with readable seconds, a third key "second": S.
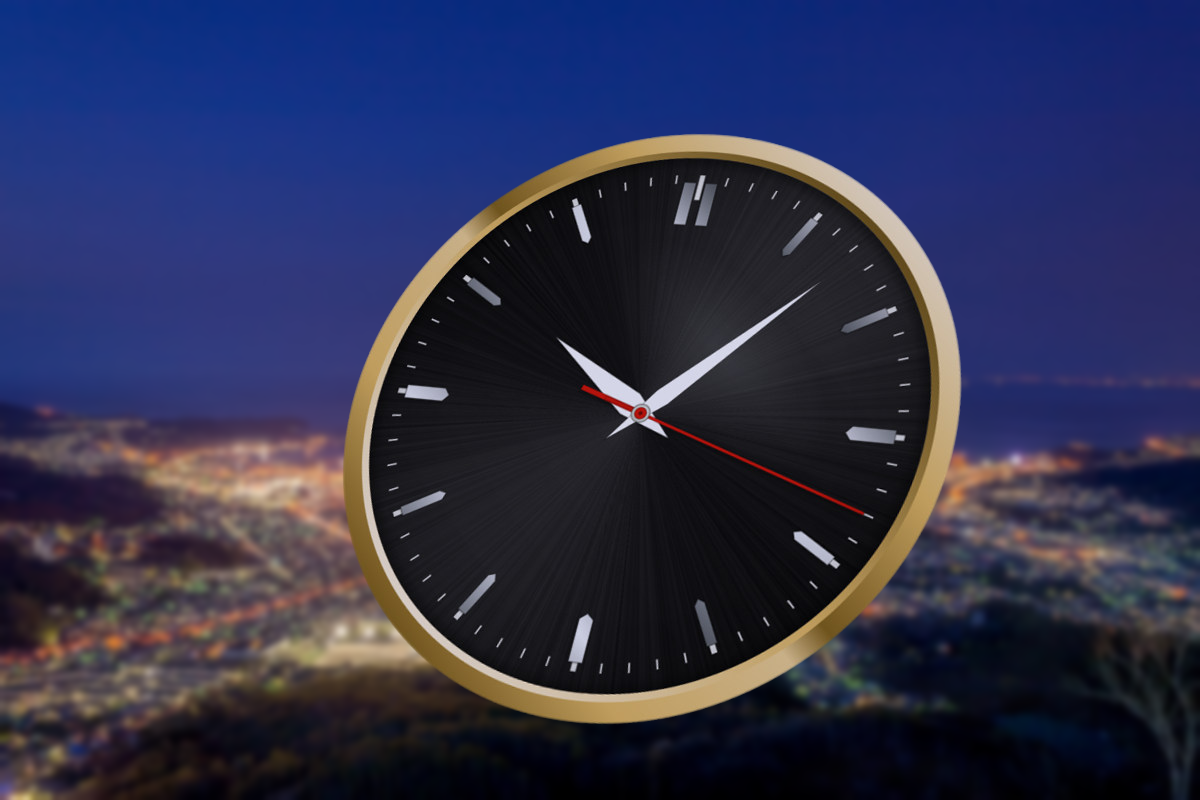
{"hour": 10, "minute": 7, "second": 18}
